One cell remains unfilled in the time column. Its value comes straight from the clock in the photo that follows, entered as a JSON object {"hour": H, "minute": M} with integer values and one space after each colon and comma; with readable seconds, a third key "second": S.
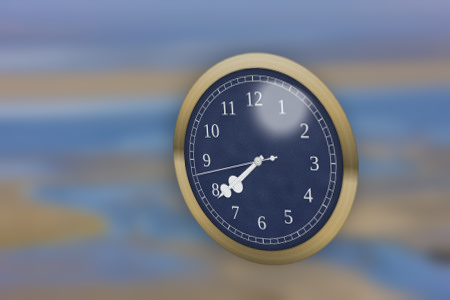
{"hour": 7, "minute": 38, "second": 43}
